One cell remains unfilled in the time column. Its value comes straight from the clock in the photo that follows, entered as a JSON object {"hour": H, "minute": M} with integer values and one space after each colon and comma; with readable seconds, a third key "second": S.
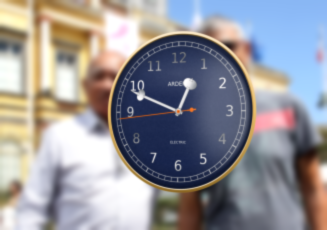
{"hour": 12, "minute": 48, "second": 44}
